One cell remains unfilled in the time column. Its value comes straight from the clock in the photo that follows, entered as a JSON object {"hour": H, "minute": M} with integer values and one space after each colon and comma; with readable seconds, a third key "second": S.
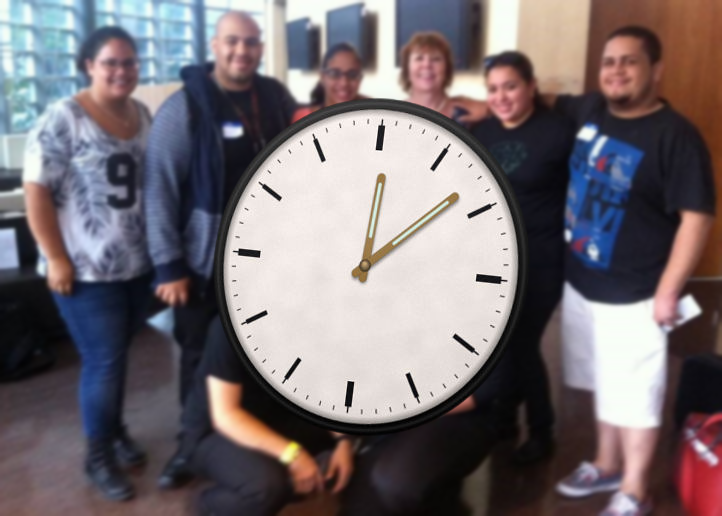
{"hour": 12, "minute": 8}
